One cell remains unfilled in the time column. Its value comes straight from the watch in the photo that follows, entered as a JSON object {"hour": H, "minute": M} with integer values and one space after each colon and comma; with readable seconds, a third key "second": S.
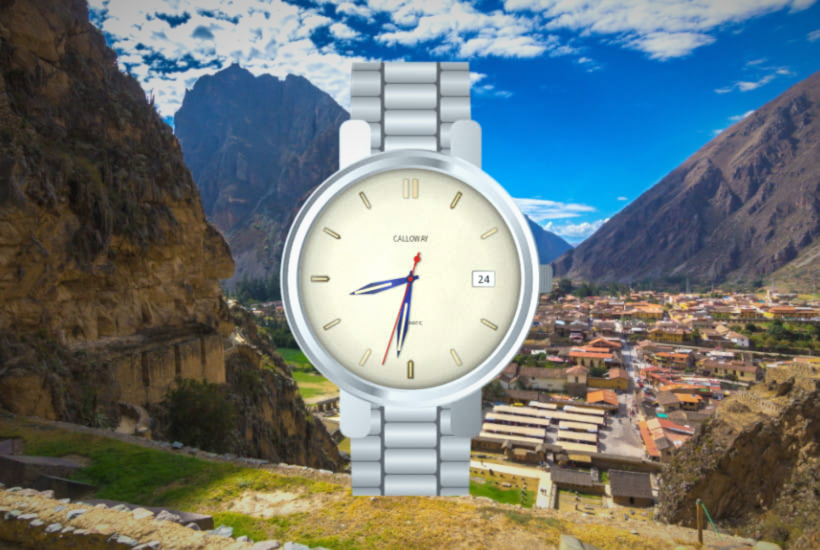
{"hour": 8, "minute": 31, "second": 33}
